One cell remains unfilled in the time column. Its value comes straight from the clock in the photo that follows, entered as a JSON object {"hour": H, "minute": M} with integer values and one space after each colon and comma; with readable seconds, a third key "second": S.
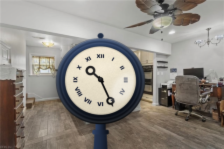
{"hour": 10, "minute": 26}
